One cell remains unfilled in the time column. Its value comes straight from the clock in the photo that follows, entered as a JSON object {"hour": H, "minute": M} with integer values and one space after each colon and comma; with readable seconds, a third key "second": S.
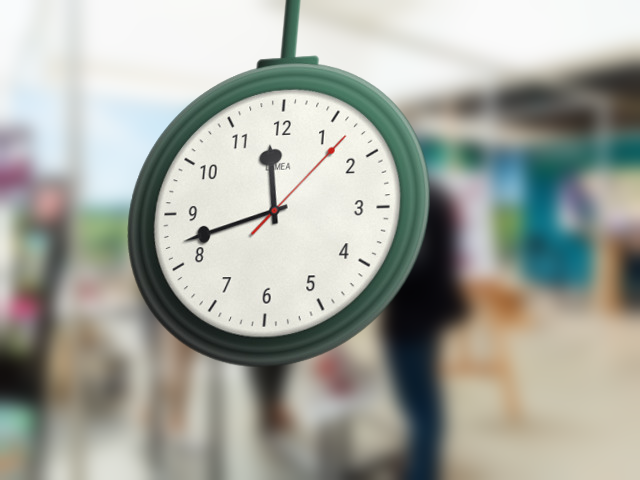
{"hour": 11, "minute": 42, "second": 7}
